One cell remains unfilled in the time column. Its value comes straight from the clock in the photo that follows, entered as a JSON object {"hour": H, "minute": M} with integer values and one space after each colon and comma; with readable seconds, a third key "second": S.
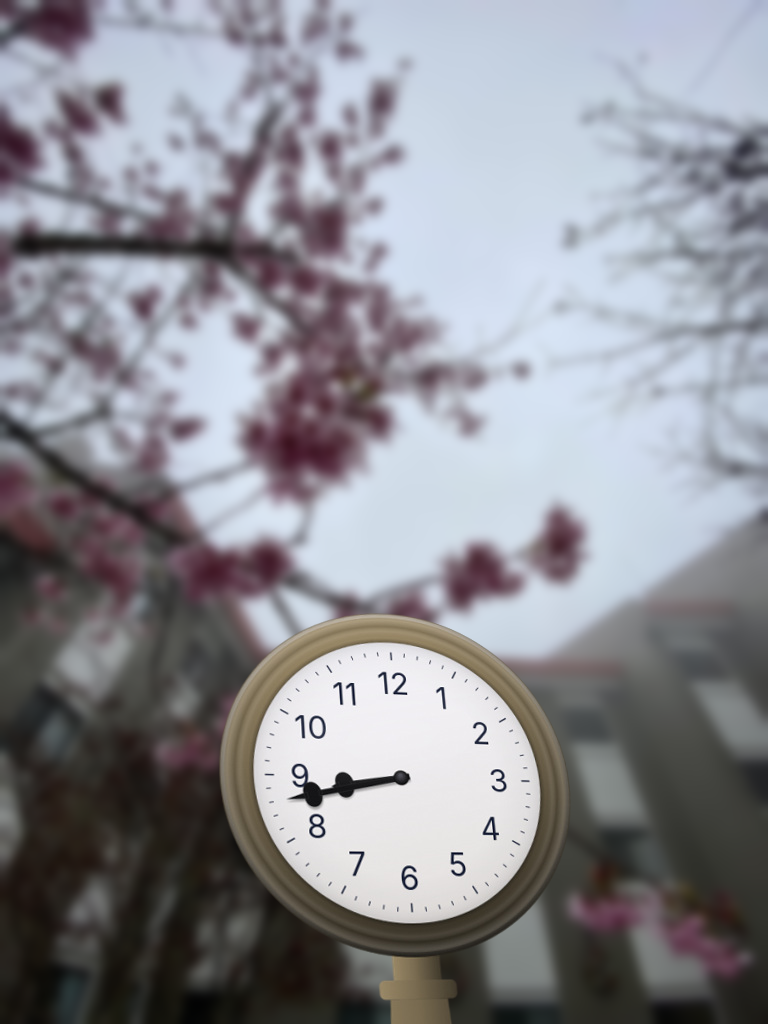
{"hour": 8, "minute": 43}
